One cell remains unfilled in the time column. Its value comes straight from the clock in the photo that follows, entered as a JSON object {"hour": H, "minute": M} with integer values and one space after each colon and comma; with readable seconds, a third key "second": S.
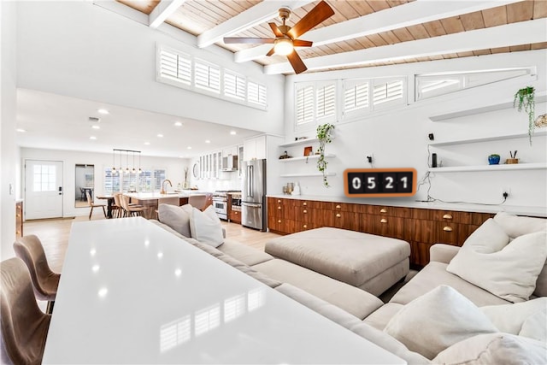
{"hour": 5, "minute": 21}
